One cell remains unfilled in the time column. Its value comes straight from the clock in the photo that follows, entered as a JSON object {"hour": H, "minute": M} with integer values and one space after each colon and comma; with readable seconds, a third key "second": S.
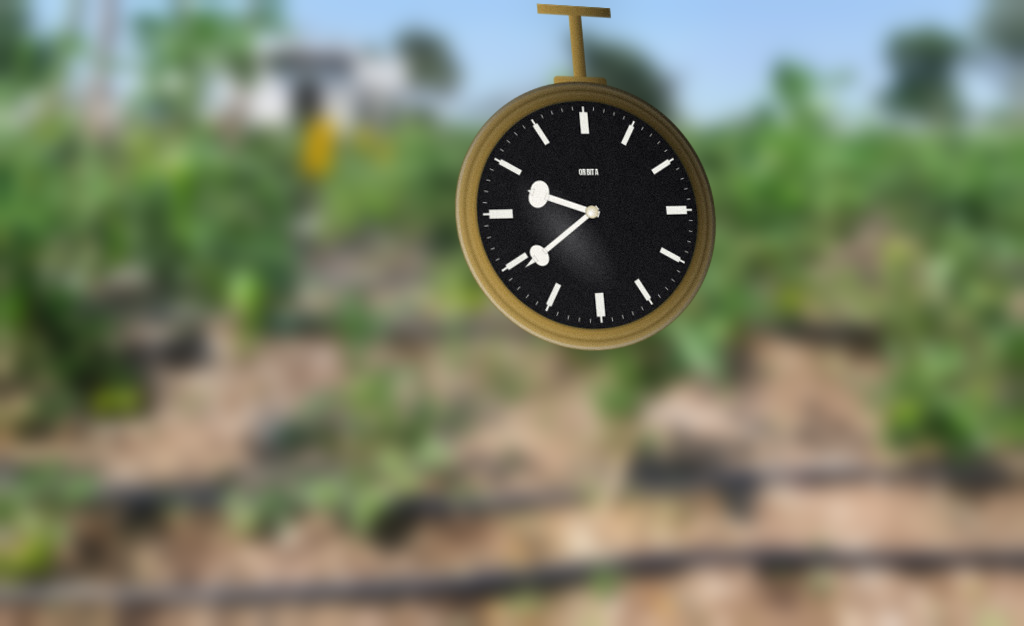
{"hour": 9, "minute": 39}
